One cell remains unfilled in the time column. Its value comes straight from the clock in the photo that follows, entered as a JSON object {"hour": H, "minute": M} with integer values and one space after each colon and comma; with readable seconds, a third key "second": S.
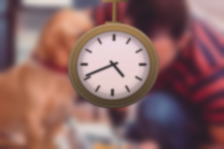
{"hour": 4, "minute": 41}
